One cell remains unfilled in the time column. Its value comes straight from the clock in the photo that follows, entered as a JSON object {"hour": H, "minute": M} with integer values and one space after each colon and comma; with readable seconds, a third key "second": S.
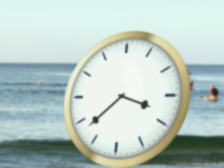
{"hour": 3, "minute": 38}
